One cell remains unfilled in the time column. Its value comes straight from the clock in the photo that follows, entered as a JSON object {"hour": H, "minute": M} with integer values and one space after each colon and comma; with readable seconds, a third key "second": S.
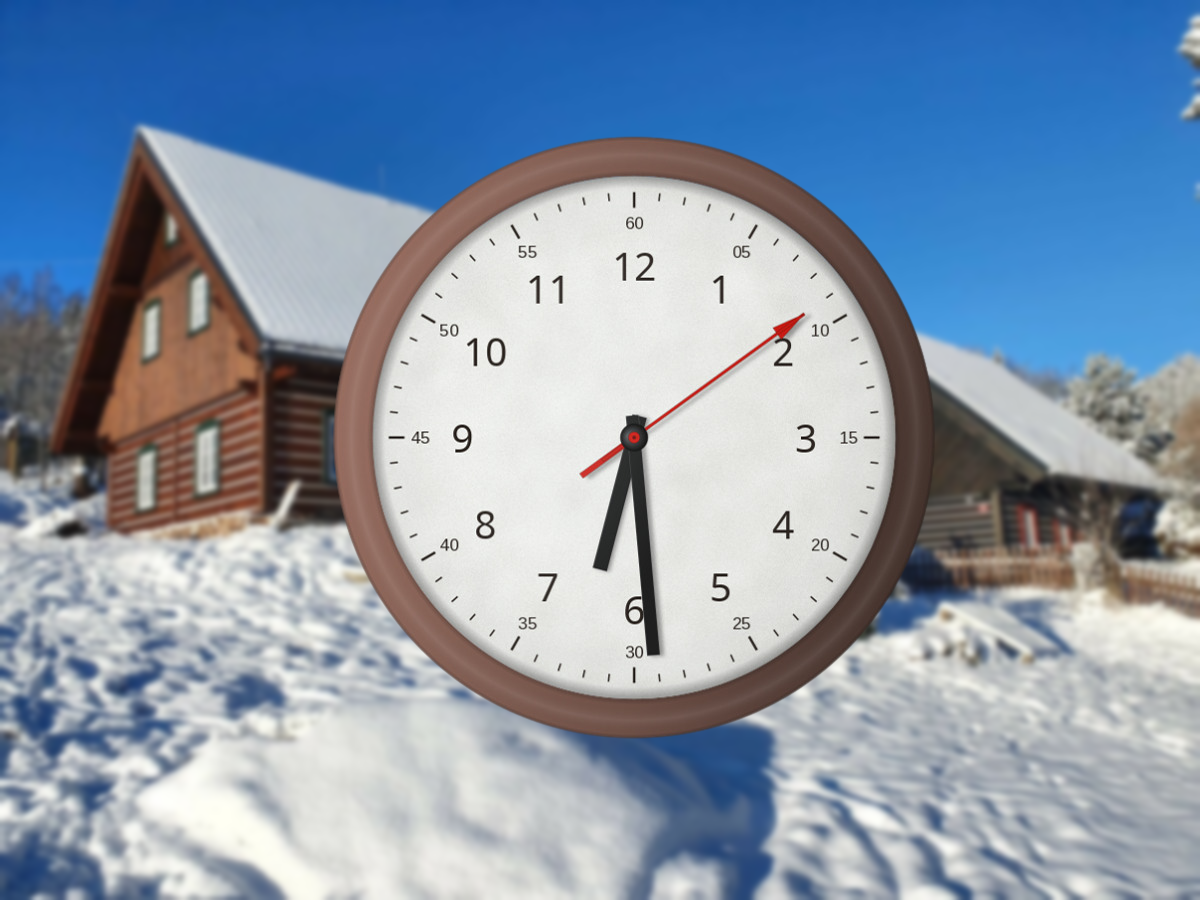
{"hour": 6, "minute": 29, "second": 9}
